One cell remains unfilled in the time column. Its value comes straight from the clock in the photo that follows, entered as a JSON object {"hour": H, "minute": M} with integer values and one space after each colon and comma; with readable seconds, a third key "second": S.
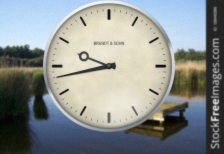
{"hour": 9, "minute": 43}
